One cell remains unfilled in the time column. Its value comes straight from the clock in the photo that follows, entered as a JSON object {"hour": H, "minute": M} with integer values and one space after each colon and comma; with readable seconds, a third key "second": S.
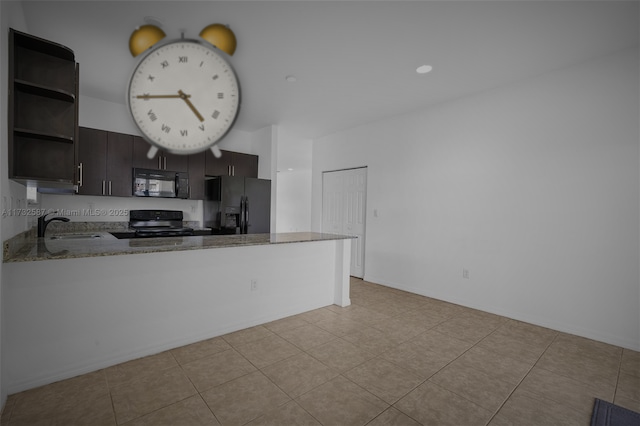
{"hour": 4, "minute": 45}
